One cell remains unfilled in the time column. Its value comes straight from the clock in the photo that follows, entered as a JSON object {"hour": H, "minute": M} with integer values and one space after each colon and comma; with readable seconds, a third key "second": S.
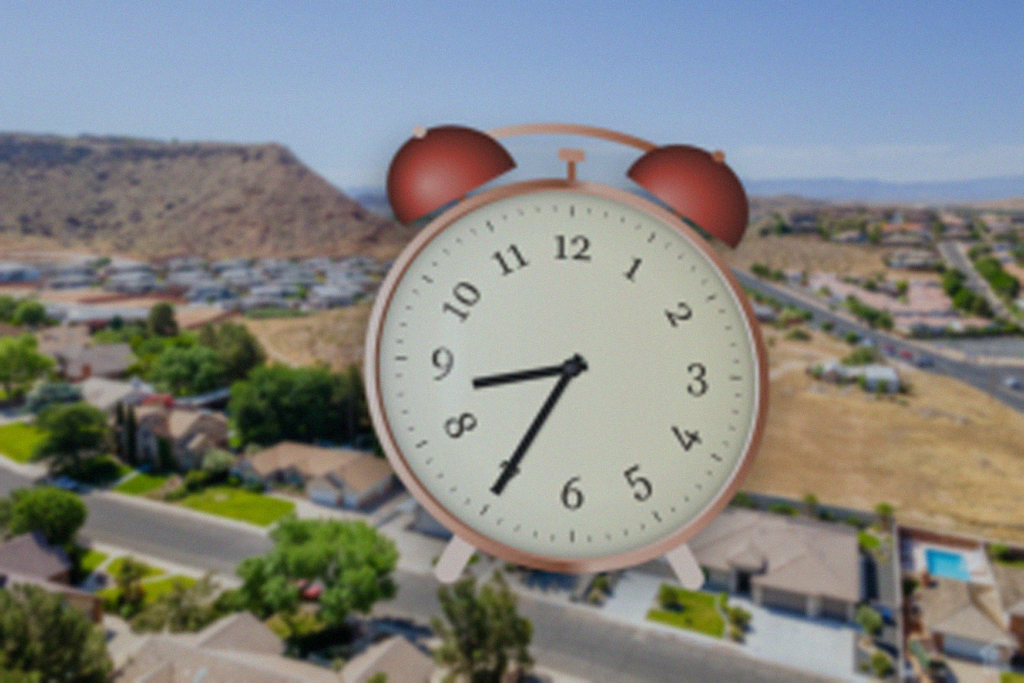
{"hour": 8, "minute": 35}
